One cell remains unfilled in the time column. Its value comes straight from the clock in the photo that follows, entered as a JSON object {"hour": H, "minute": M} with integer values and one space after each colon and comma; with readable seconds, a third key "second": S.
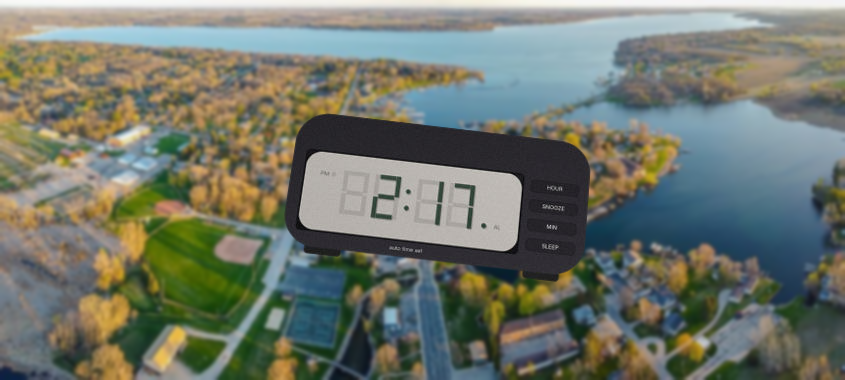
{"hour": 2, "minute": 17}
